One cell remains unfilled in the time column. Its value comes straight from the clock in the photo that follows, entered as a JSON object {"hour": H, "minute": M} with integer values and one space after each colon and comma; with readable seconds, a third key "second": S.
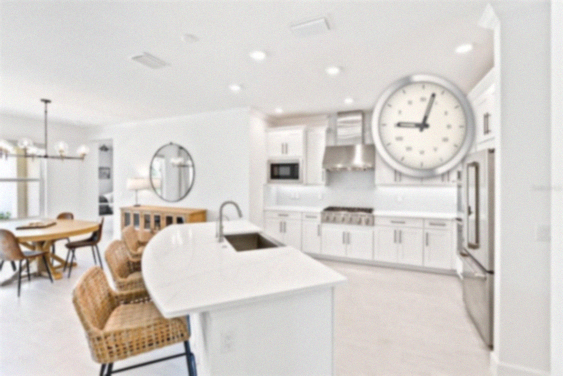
{"hour": 9, "minute": 3}
